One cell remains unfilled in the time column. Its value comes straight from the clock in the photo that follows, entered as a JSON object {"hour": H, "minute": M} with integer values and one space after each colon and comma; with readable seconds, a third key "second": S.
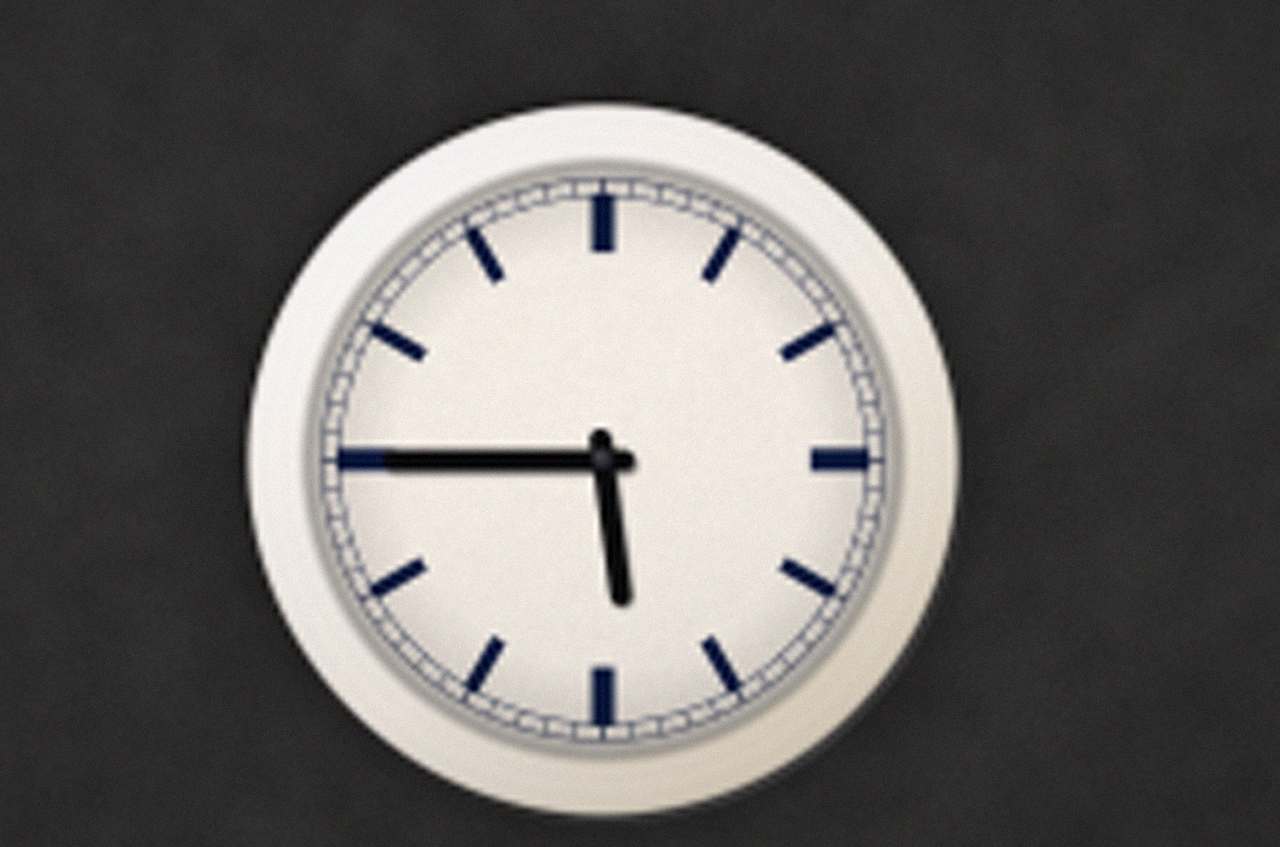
{"hour": 5, "minute": 45}
